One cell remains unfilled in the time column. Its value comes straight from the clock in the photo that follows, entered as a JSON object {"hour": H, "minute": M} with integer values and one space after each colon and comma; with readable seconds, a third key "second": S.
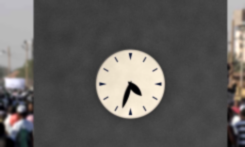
{"hour": 4, "minute": 33}
